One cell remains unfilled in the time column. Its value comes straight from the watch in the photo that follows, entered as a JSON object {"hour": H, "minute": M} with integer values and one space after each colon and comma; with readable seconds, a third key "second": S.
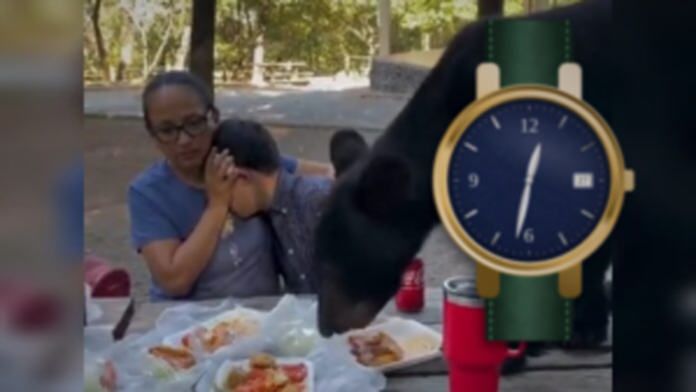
{"hour": 12, "minute": 32}
